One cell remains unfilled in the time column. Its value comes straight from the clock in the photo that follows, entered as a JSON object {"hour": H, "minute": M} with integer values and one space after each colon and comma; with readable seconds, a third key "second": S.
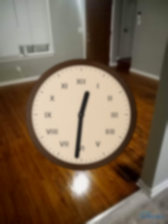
{"hour": 12, "minute": 31}
